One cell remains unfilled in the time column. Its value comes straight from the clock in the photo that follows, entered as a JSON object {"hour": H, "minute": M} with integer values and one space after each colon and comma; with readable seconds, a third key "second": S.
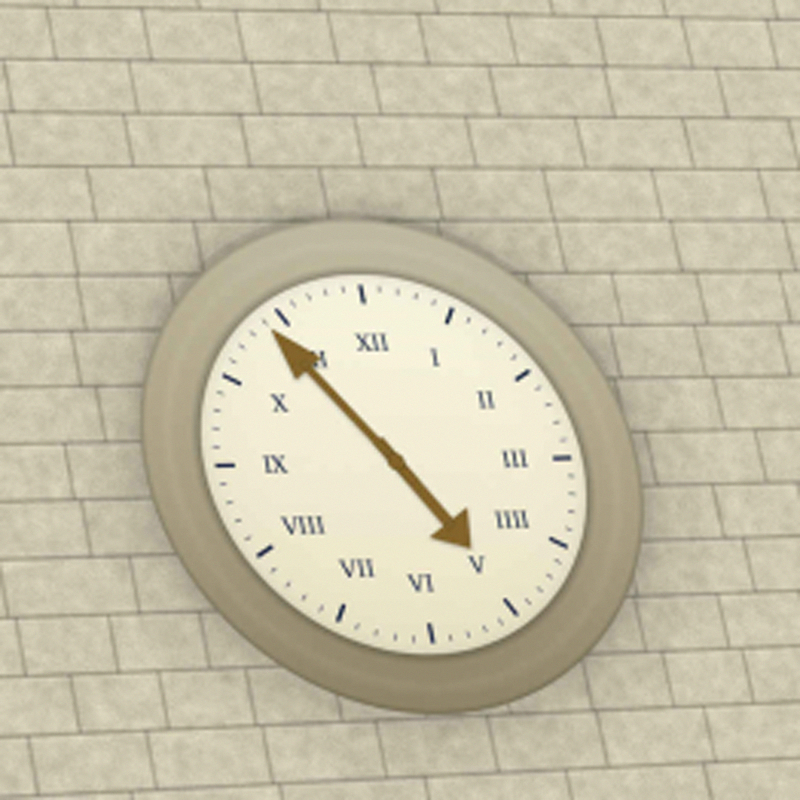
{"hour": 4, "minute": 54}
